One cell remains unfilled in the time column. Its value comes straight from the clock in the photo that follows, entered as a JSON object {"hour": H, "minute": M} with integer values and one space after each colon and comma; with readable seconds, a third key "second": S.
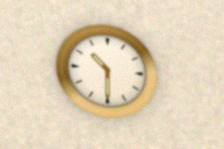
{"hour": 10, "minute": 30}
